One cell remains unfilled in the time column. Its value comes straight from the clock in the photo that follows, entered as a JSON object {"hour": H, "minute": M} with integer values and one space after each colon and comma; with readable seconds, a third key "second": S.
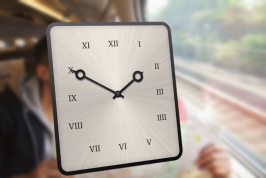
{"hour": 1, "minute": 50}
